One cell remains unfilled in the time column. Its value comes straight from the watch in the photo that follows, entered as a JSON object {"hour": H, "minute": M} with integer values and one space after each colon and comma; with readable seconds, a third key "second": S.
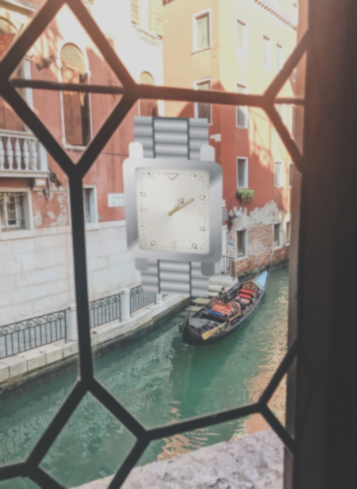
{"hour": 1, "minute": 9}
